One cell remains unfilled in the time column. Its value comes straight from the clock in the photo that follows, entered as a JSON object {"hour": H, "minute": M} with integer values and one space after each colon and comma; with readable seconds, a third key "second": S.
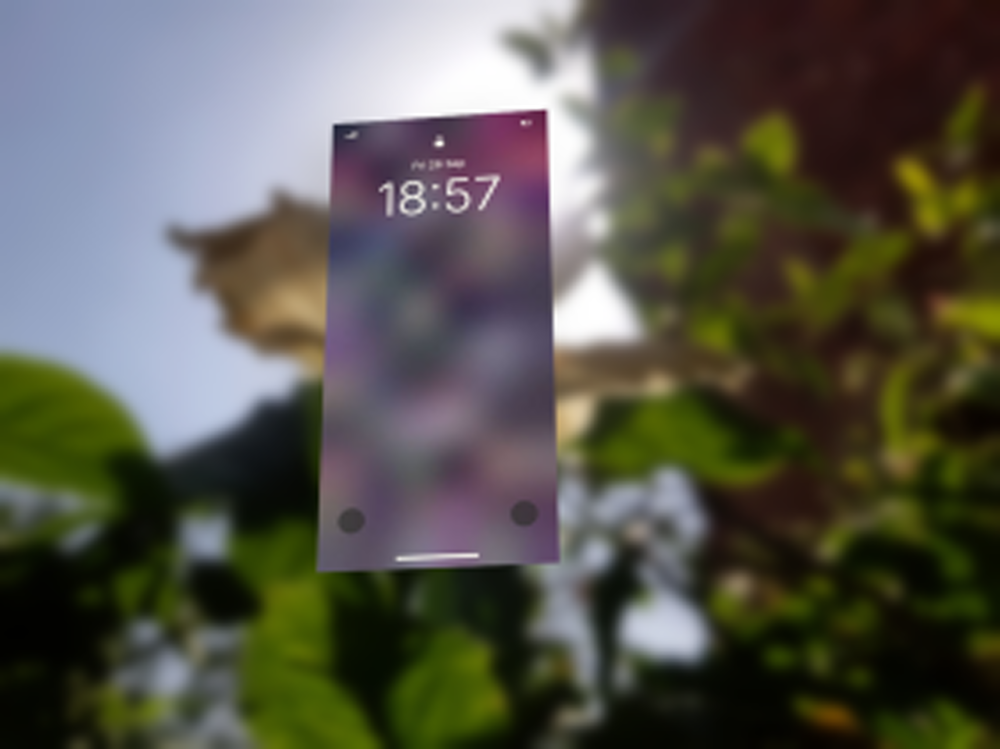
{"hour": 18, "minute": 57}
